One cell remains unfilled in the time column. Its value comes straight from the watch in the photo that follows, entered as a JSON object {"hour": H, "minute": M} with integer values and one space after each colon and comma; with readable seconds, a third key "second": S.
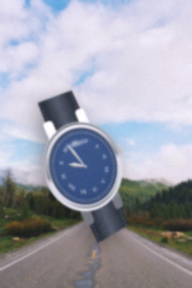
{"hour": 9, "minute": 57}
